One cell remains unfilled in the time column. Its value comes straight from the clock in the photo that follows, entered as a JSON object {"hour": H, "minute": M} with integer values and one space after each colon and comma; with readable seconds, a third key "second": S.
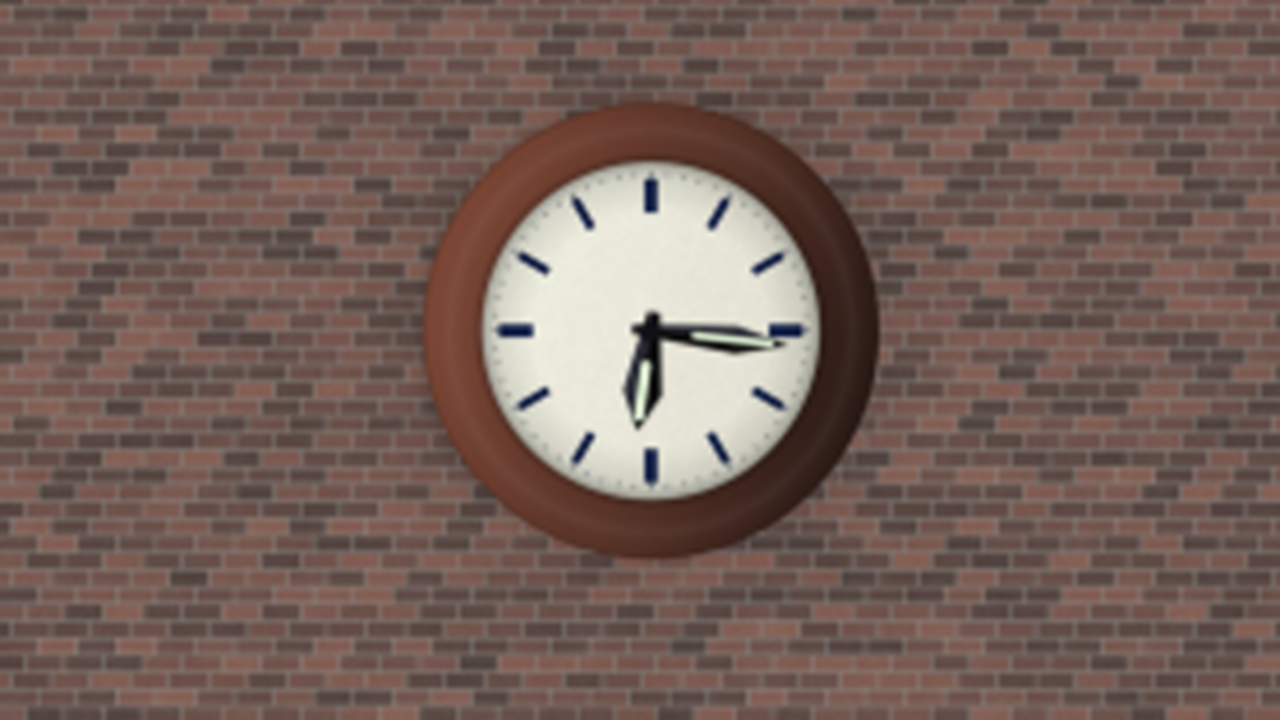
{"hour": 6, "minute": 16}
